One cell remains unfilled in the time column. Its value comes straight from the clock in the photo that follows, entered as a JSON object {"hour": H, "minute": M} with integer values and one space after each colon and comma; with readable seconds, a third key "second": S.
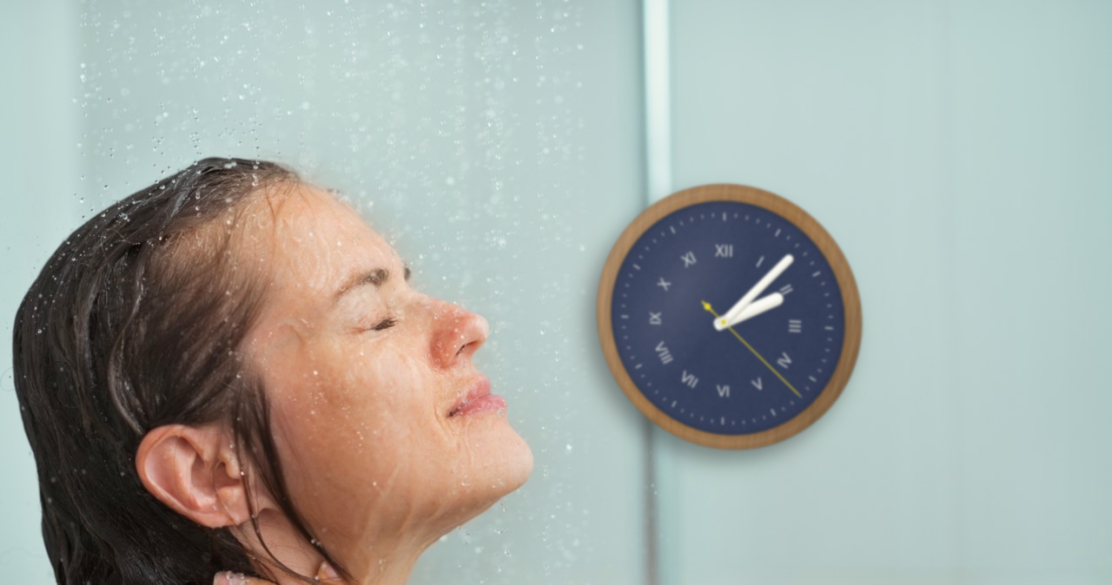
{"hour": 2, "minute": 7, "second": 22}
